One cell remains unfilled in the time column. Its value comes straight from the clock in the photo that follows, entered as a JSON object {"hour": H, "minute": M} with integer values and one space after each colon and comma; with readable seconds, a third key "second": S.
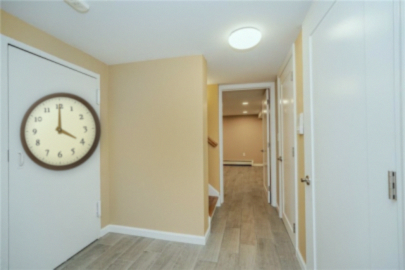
{"hour": 4, "minute": 0}
